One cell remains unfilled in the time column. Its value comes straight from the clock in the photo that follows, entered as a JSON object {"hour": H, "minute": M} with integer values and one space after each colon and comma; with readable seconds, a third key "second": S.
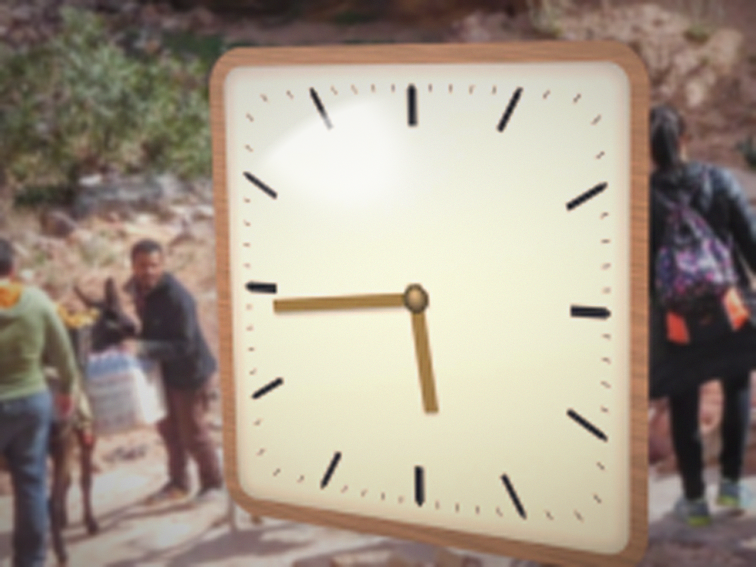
{"hour": 5, "minute": 44}
